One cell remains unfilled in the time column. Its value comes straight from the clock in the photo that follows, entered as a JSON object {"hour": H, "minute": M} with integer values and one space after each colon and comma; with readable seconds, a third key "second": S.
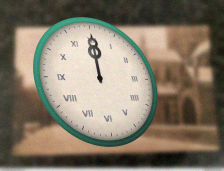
{"hour": 12, "minute": 0}
